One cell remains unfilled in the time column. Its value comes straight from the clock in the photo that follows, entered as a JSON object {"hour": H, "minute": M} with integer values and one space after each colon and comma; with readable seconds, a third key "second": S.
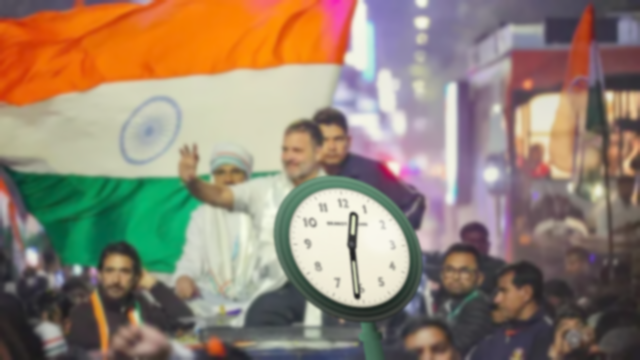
{"hour": 12, "minute": 31}
